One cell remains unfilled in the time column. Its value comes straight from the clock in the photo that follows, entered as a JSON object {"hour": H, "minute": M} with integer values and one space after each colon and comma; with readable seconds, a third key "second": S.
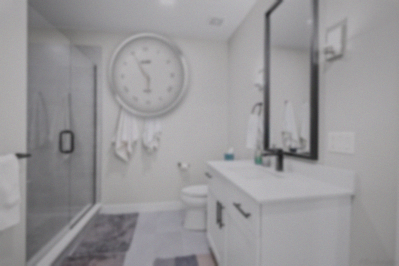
{"hour": 5, "minute": 55}
